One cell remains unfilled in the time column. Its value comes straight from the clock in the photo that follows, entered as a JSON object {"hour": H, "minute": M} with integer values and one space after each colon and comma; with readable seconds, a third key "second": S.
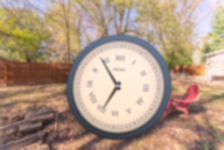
{"hour": 6, "minute": 54}
